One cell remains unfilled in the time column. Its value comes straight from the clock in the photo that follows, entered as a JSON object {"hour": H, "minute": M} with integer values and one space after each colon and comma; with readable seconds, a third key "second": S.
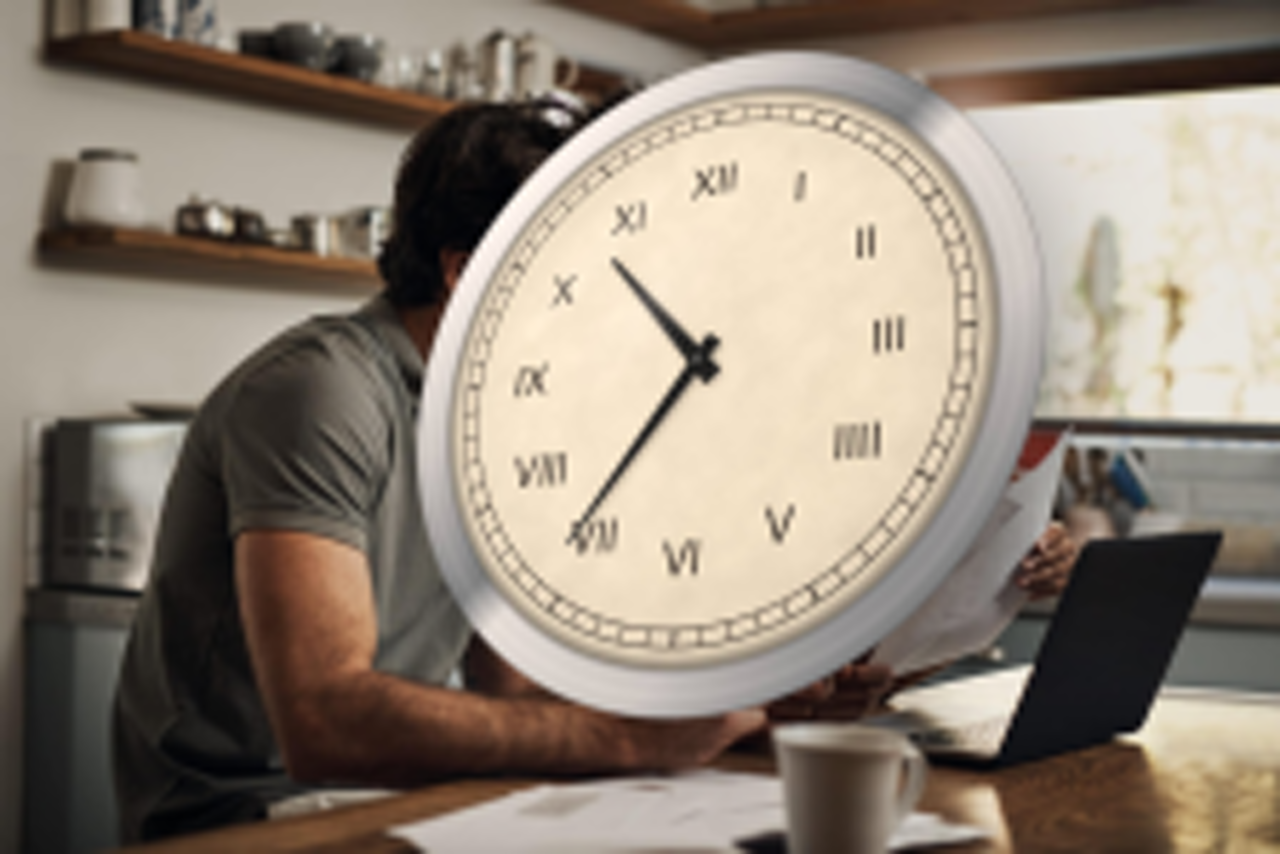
{"hour": 10, "minute": 36}
